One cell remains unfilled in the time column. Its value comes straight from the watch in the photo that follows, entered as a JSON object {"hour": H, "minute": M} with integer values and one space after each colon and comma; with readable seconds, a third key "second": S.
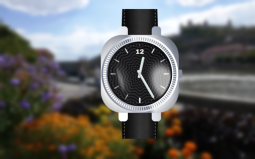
{"hour": 12, "minute": 25}
